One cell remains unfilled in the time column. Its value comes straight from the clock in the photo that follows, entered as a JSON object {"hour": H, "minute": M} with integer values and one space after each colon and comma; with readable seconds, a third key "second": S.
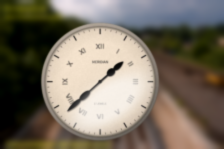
{"hour": 1, "minute": 38}
